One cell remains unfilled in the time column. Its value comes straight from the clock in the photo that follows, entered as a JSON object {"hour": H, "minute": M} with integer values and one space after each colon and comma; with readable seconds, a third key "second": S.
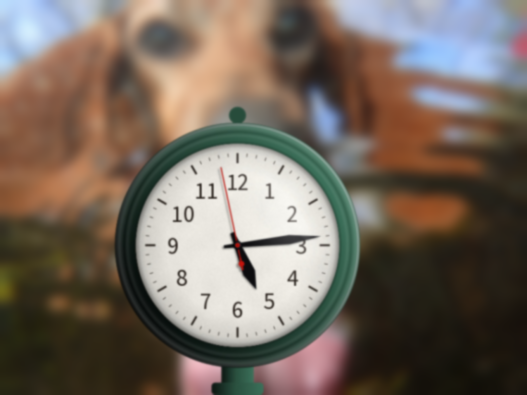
{"hour": 5, "minute": 13, "second": 58}
